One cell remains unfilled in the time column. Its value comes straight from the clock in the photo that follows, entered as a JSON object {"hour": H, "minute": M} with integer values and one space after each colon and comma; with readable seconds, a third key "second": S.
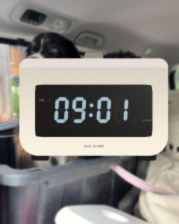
{"hour": 9, "minute": 1}
